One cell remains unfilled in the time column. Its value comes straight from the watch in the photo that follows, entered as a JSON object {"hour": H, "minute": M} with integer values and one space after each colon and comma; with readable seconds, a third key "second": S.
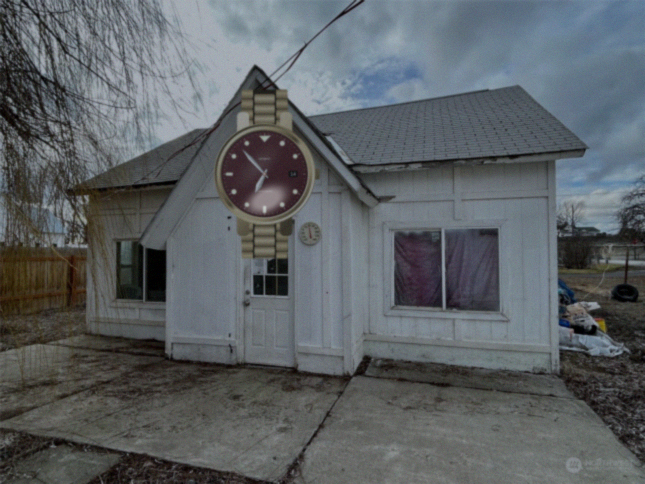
{"hour": 6, "minute": 53}
